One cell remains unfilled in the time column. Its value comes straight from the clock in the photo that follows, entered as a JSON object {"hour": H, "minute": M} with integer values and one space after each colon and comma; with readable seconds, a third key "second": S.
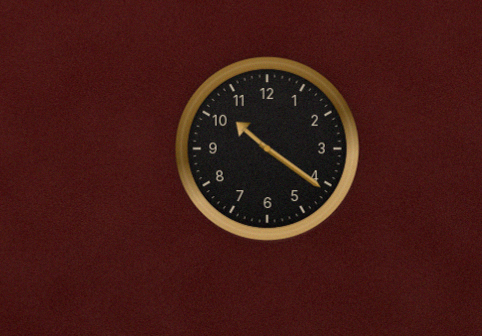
{"hour": 10, "minute": 21}
